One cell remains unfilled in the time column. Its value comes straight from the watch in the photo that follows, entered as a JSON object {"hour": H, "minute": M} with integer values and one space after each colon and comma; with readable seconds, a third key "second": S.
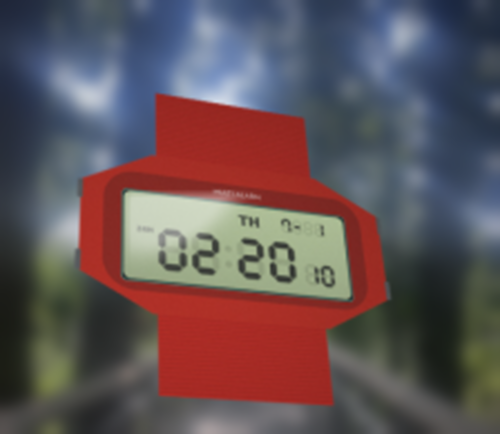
{"hour": 2, "minute": 20, "second": 10}
